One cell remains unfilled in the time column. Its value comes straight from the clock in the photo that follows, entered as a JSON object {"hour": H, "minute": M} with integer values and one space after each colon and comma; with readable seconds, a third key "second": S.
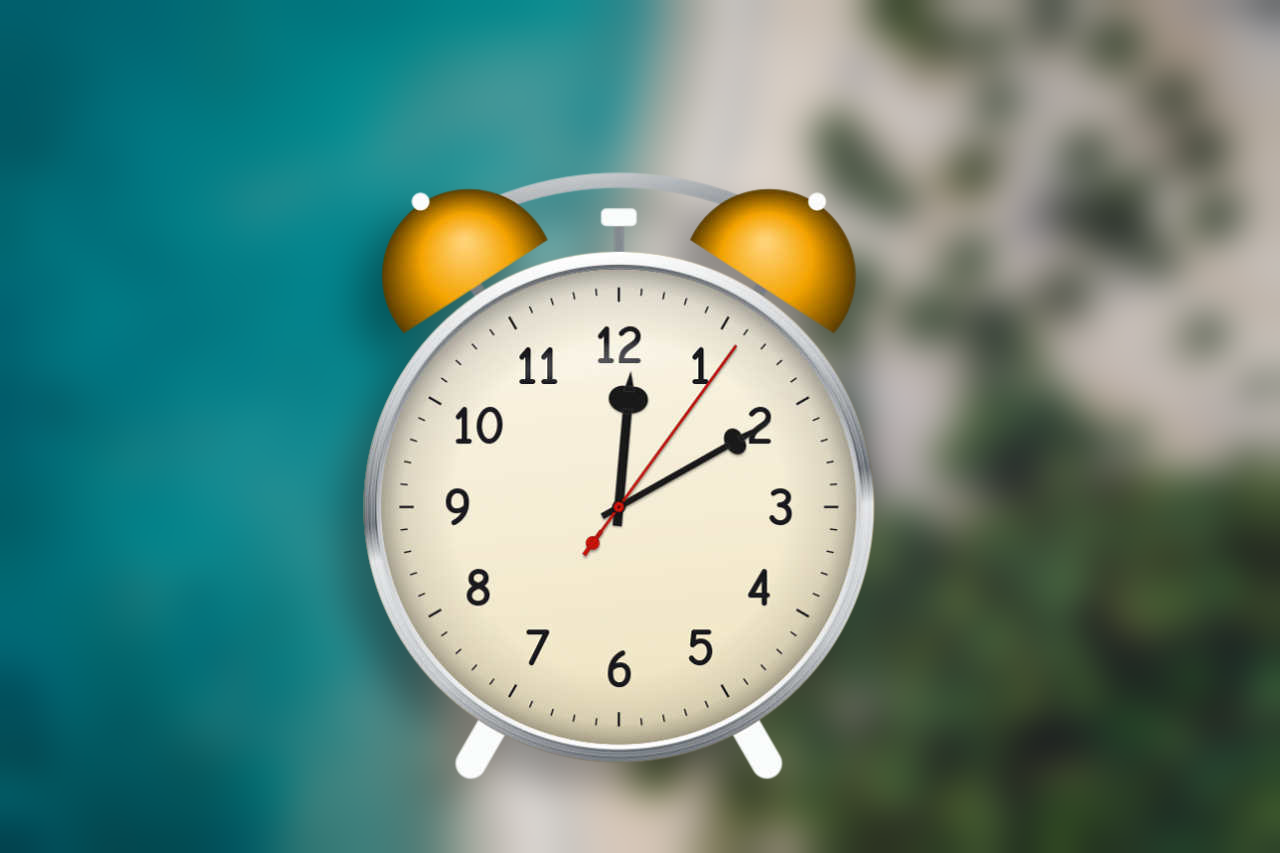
{"hour": 12, "minute": 10, "second": 6}
